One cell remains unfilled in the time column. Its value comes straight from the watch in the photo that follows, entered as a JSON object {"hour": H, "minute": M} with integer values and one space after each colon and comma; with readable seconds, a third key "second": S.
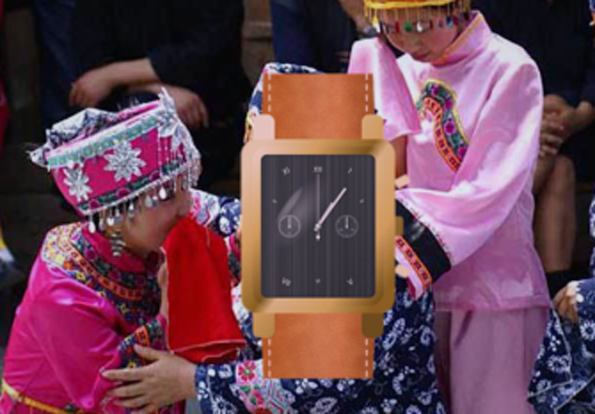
{"hour": 1, "minute": 6}
